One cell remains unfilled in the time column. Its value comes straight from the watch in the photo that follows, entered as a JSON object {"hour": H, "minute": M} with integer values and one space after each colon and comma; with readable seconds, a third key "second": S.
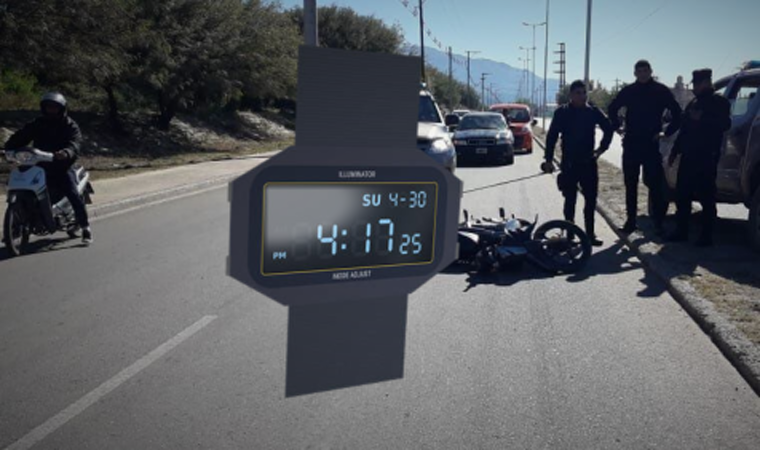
{"hour": 4, "minute": 17, "second": 25}
